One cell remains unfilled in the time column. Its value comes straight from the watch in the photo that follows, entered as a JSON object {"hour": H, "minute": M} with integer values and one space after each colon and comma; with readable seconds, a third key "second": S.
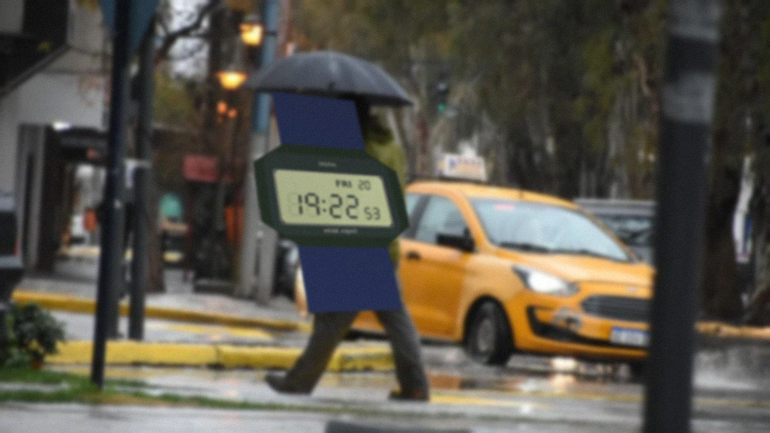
{"hour": 19, "minute": 22}
